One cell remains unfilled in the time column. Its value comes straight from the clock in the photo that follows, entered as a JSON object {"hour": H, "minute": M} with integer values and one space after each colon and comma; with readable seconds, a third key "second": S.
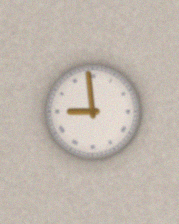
{"hour": 8, "minute": 59}
